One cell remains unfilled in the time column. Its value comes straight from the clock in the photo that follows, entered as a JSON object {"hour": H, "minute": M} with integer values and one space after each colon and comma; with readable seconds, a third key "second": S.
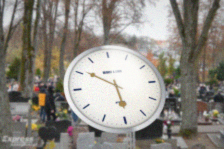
{"hour": 5, "minute": 51}
